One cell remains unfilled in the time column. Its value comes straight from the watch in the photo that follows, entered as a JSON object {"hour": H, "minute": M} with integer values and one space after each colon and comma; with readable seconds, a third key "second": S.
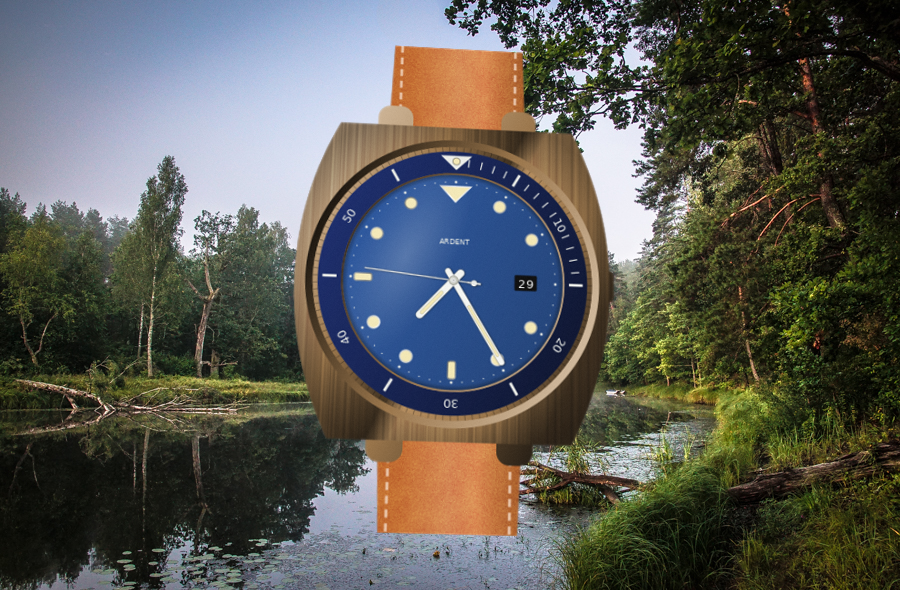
{"hour": 7, "minute": 24, "second": 46}
